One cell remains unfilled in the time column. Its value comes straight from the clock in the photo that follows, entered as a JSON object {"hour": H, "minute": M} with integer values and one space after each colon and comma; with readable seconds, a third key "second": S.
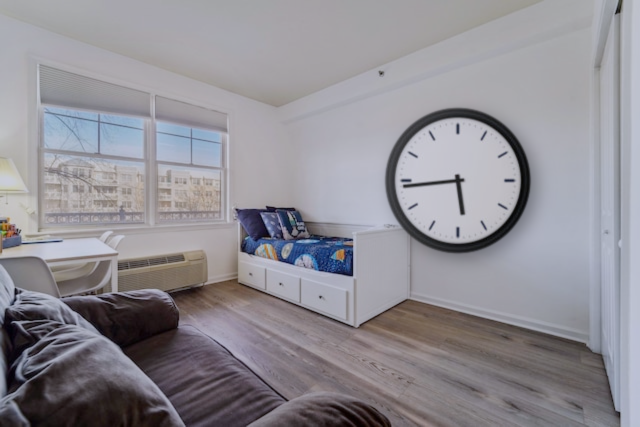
{"hour": 5, "minute": 44}
